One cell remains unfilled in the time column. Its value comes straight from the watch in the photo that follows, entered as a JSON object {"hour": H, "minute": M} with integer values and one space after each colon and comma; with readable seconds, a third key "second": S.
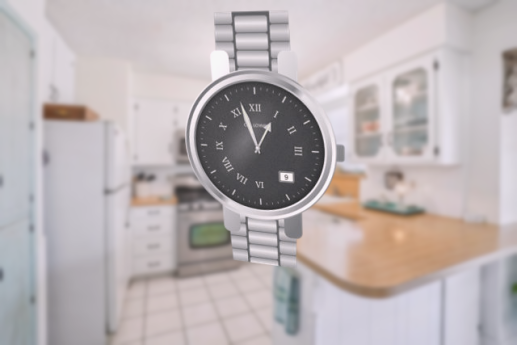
{"hour": 12, "minute": 57}
